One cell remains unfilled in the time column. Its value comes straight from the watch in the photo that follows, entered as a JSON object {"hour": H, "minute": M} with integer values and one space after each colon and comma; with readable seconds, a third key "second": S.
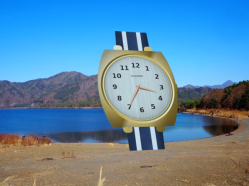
{"hour": 3, "minute": 35}
